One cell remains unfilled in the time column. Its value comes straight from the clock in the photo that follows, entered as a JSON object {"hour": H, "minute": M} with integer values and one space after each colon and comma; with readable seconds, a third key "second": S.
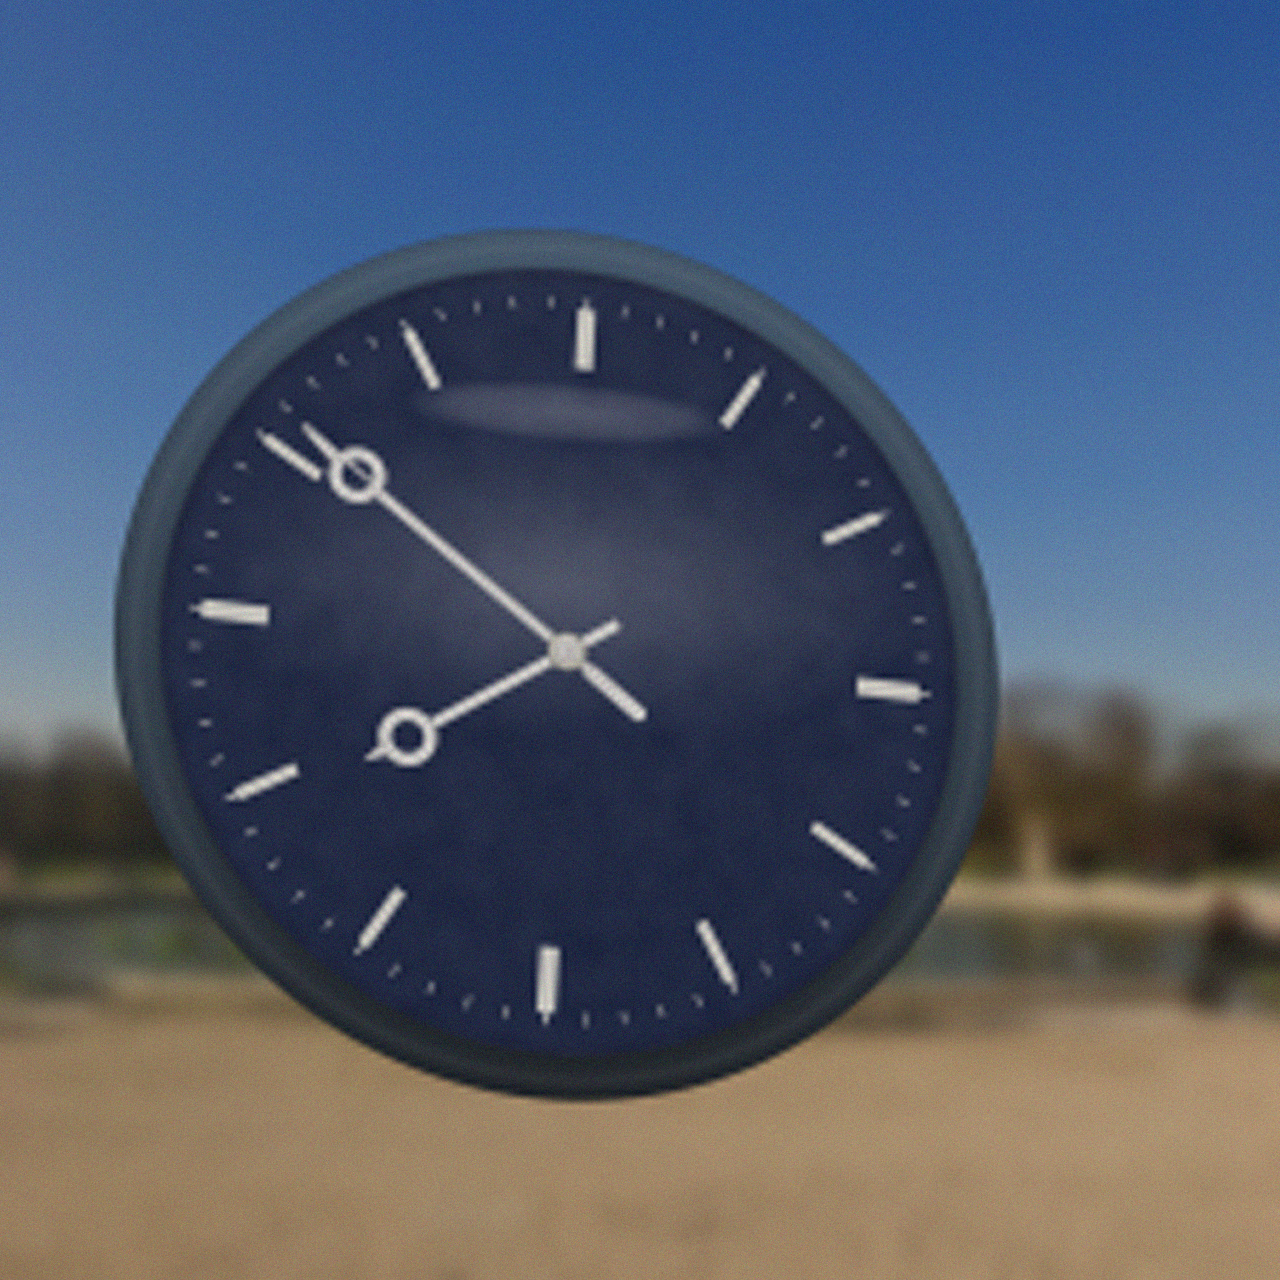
{"hour": 7, "minute": 50, "second": 51}
